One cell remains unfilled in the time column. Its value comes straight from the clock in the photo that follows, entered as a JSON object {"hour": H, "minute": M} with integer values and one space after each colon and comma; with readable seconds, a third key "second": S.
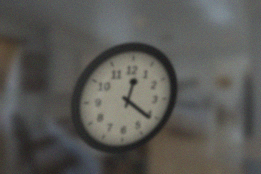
{"hour": 12, "minute": 21}
